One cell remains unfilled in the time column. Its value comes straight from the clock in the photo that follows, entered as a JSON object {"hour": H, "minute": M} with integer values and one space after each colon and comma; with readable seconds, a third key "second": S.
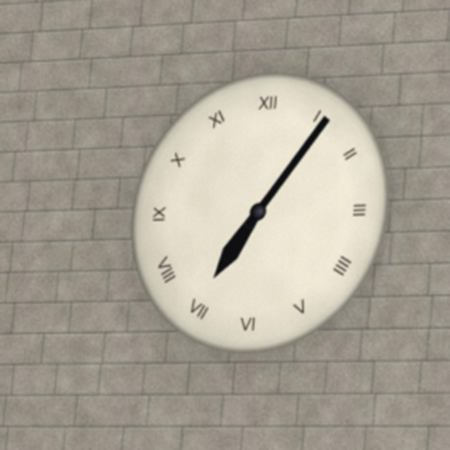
{"hour": 7, "minute": 6}
